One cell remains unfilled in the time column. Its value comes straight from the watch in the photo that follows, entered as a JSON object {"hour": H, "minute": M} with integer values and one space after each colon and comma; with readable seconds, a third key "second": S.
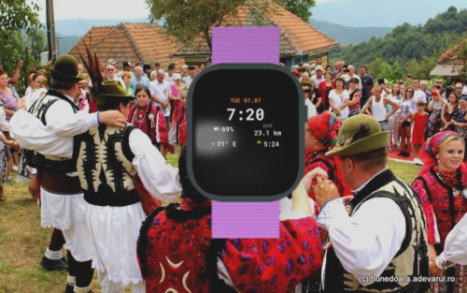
{"hour": 7, "minute": 20}
